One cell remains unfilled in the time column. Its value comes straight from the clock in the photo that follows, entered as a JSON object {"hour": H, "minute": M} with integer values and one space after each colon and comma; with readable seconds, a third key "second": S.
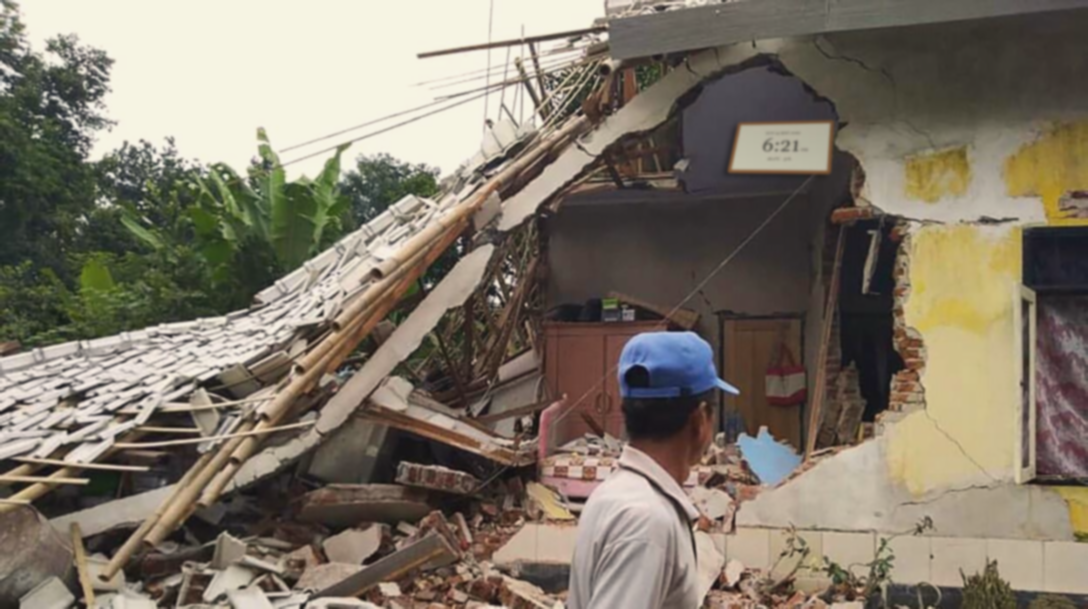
{"hour": 6, "minute": 21}
